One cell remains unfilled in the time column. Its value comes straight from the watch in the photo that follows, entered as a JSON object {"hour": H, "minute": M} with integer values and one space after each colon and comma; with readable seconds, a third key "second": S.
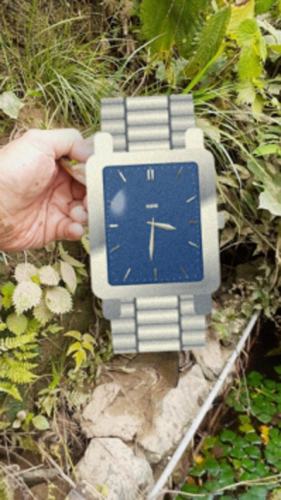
{"hour": 3, "minute": 31}
